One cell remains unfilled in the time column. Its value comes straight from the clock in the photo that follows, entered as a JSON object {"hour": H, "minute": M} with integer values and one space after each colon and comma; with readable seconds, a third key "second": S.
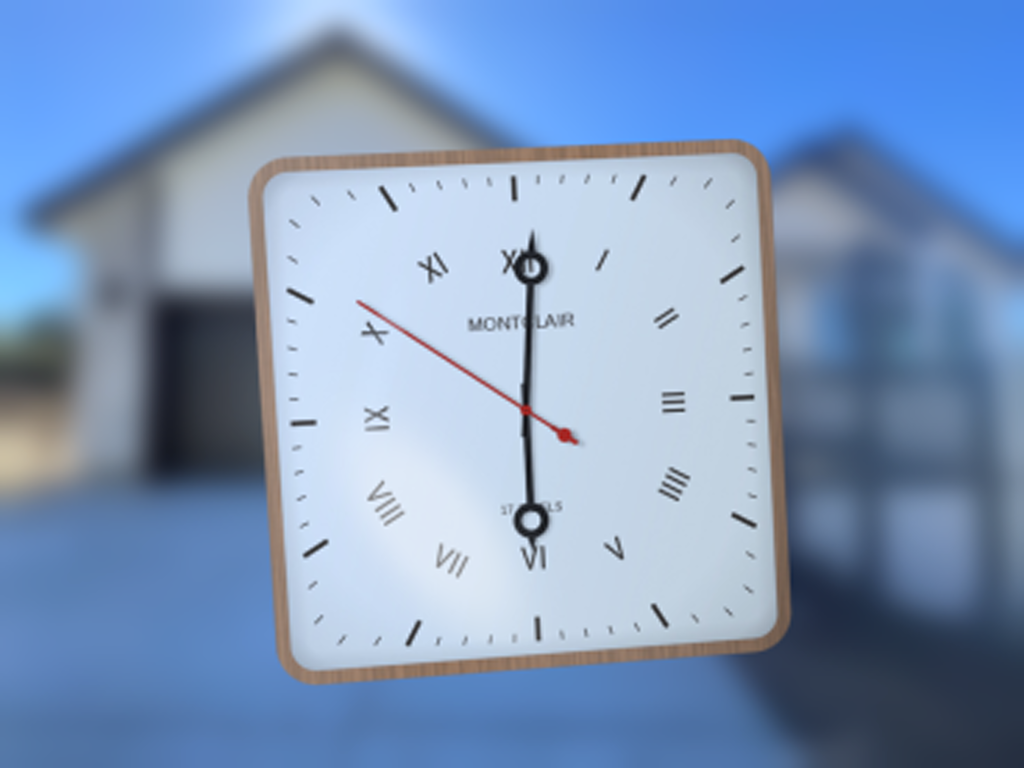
{"hour": 6, "minute": 0, "second": 51}
